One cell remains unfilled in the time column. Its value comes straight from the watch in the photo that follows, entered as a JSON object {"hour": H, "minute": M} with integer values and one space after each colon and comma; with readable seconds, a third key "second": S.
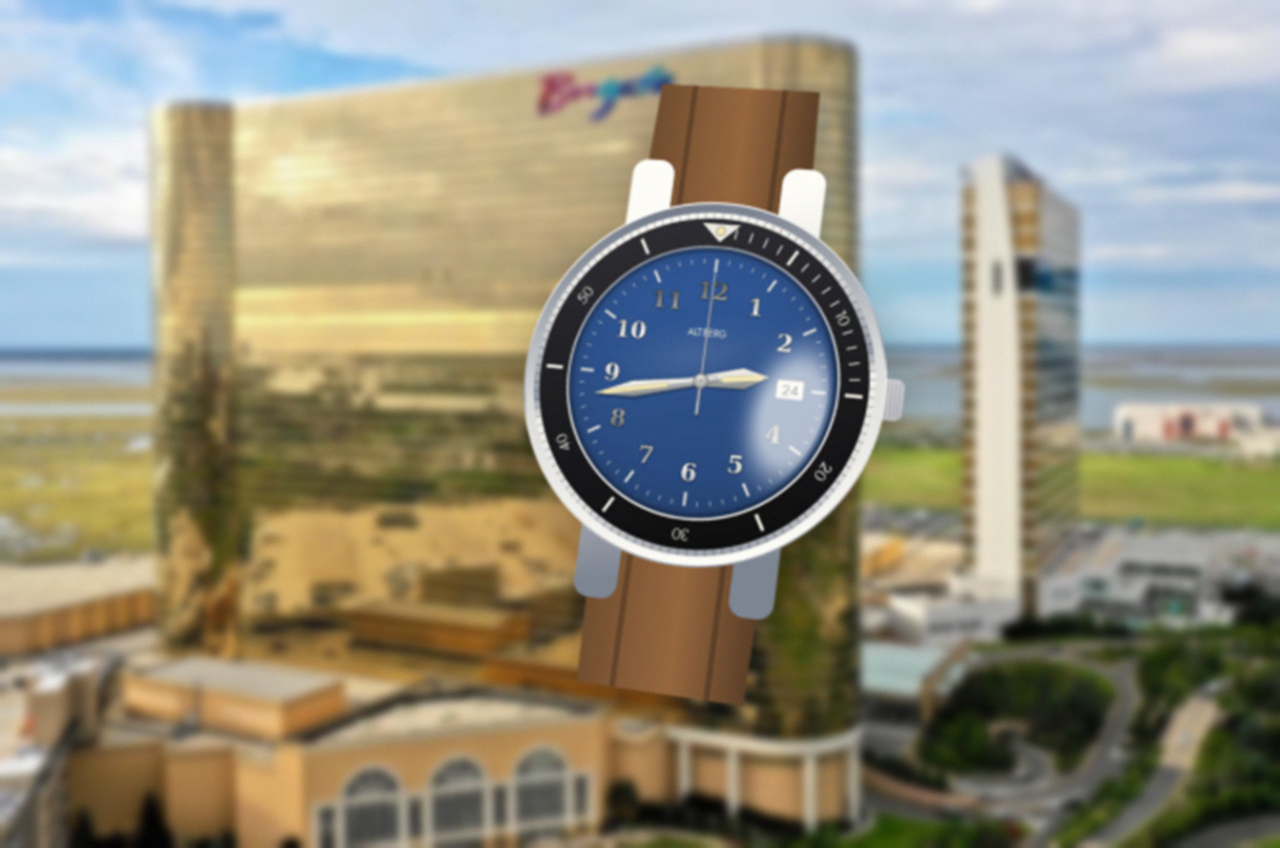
{"hour": 2, "minute": 43, "second": 0}
